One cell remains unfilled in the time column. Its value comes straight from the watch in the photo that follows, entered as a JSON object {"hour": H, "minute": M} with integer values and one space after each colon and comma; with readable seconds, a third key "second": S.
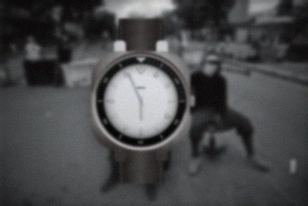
{"hour": 5, "minute": 56}
